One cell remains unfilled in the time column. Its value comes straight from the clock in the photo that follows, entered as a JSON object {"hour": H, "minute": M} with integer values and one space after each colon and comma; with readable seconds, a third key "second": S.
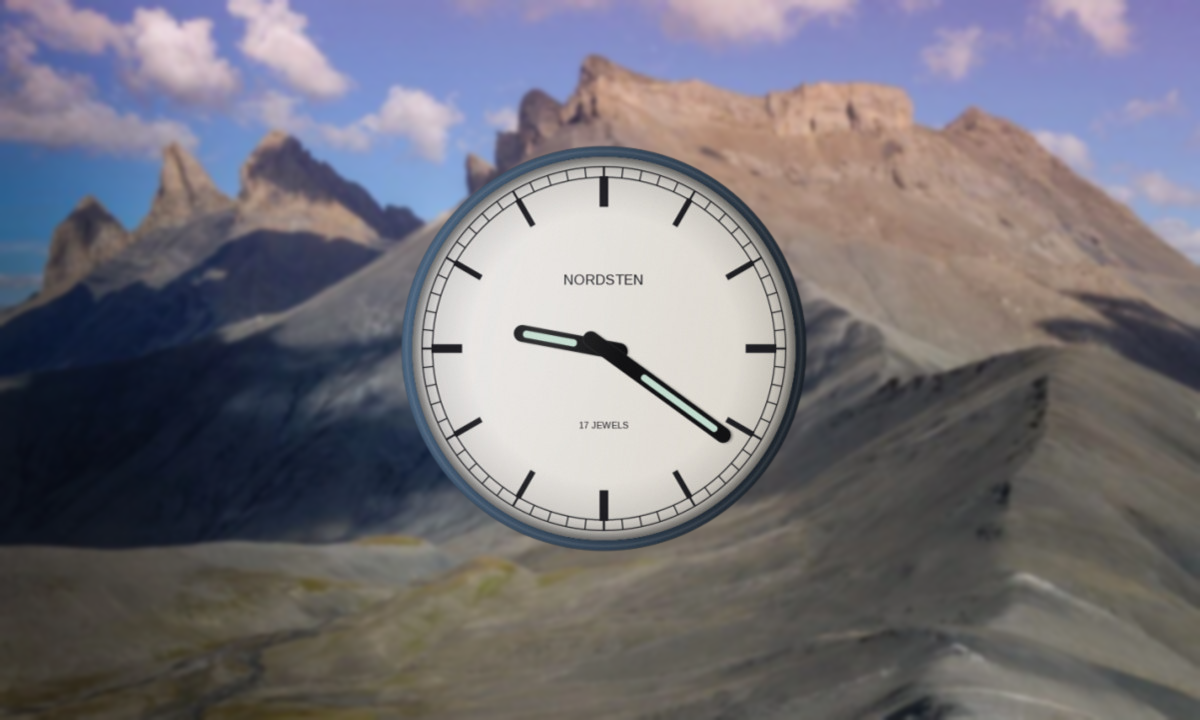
{"hour": 9, "minute": 21}
